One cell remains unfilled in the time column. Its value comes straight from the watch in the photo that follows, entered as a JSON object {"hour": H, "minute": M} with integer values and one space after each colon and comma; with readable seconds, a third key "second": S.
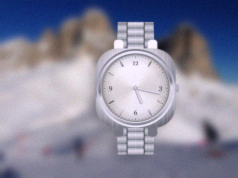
{"hour": 5, "minute": 17}
